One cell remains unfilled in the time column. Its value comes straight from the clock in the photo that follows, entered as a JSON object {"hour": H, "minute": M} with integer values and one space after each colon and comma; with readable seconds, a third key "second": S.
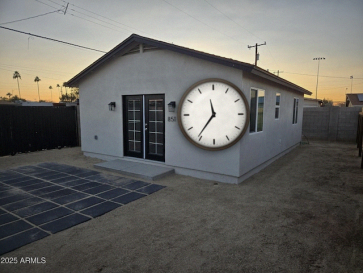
{"hour": 11, "minute": 36}
